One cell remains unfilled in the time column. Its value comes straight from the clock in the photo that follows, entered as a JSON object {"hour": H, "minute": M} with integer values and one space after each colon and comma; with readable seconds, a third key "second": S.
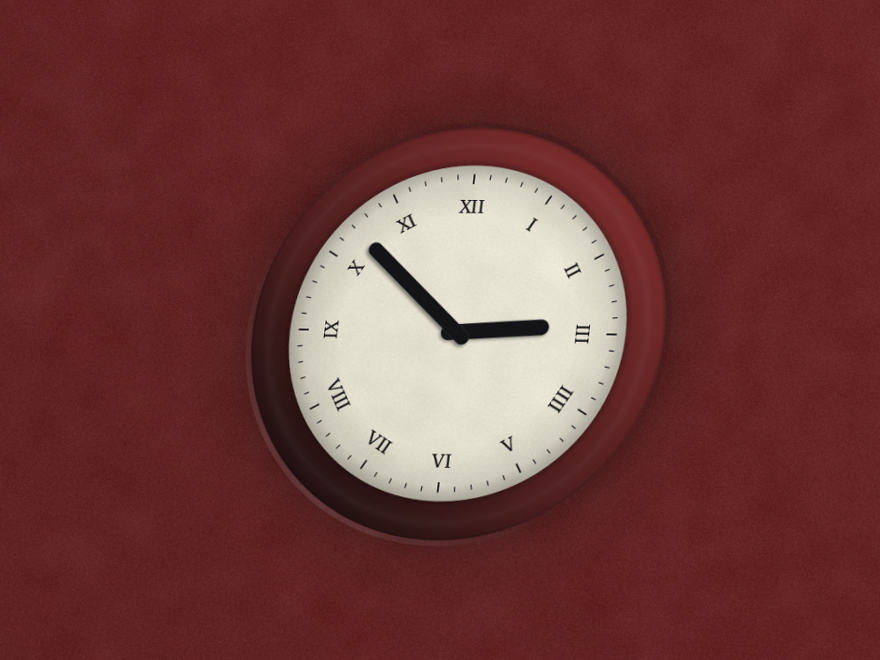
{"hour": 2, "minute": 52}
